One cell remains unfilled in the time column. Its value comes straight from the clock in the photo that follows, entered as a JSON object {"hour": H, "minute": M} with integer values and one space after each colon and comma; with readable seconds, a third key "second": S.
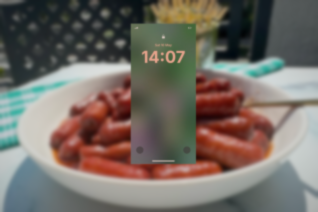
{"hour": 14, "minute": 7}
